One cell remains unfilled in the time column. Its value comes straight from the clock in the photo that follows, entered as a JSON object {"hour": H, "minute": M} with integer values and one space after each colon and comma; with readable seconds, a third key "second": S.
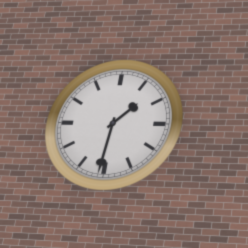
{"hour": 1, "minute": 31}
